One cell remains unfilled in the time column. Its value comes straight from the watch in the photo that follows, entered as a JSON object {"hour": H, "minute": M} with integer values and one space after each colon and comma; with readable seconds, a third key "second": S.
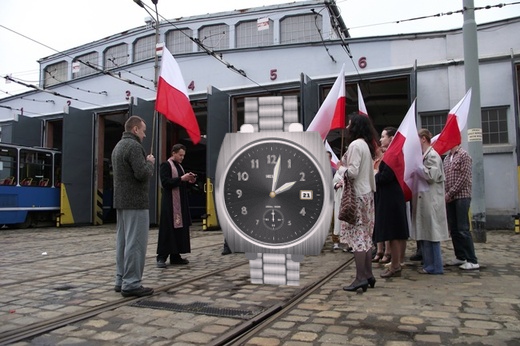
{"hour": 2, "minute": 2}
